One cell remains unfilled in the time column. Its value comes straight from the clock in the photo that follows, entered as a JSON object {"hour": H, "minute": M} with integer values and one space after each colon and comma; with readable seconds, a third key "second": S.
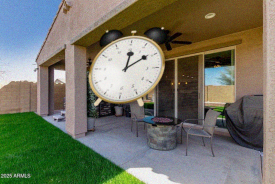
{"hour": 12, "minute": 9}
